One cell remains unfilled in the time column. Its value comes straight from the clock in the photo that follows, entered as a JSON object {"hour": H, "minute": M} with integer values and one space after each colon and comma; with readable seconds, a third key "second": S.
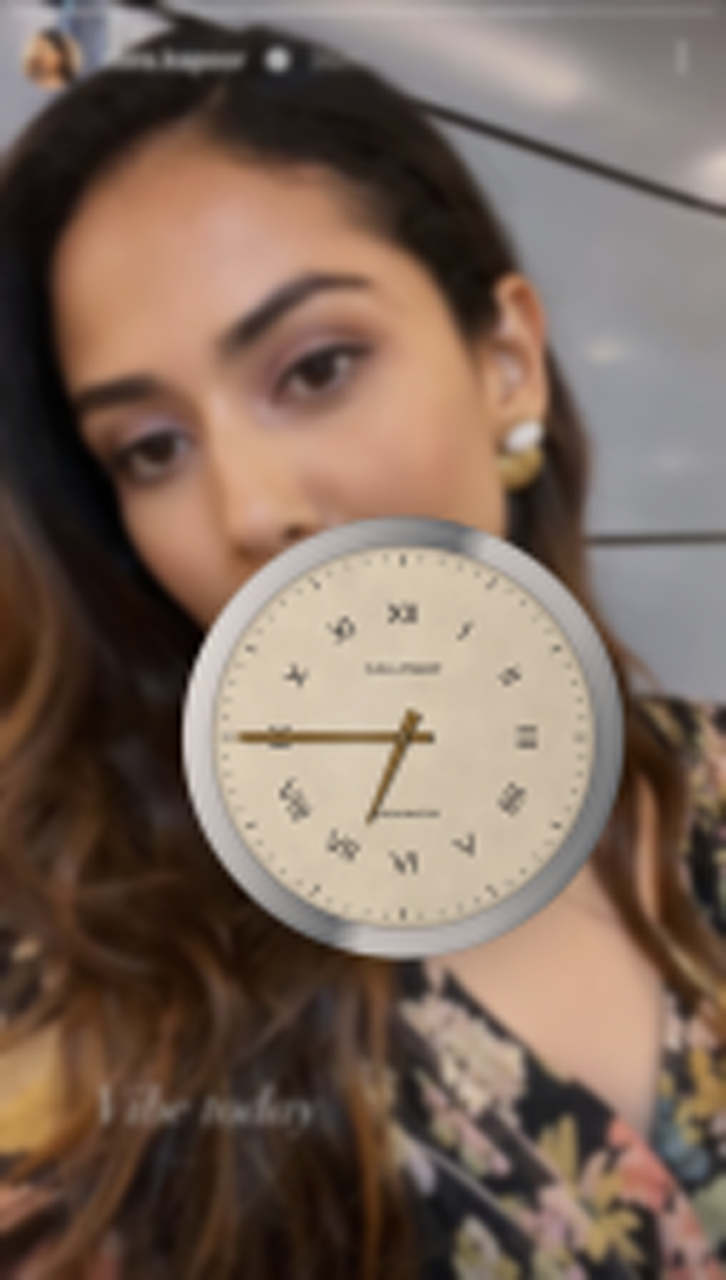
{"hour": 6, "minute": 45}
